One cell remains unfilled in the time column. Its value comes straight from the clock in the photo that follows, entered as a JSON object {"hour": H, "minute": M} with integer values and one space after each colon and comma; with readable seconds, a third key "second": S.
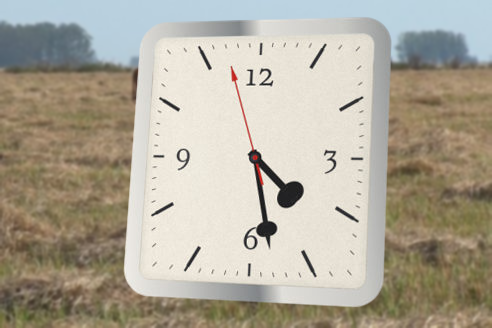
{"hour": 4, "minute": 27, "second": 57}
